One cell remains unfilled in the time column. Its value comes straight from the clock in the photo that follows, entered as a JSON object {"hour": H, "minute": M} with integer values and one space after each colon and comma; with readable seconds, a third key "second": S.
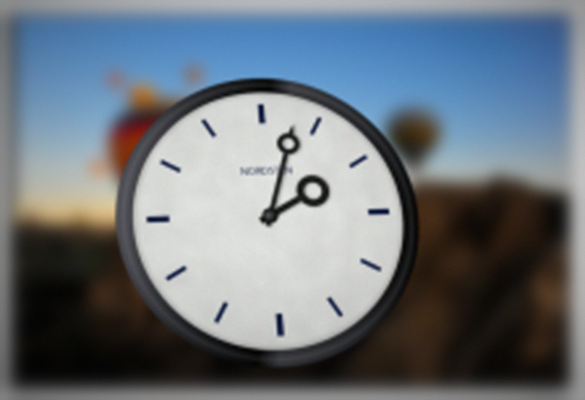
{"hour": 2, "minute": 3}
